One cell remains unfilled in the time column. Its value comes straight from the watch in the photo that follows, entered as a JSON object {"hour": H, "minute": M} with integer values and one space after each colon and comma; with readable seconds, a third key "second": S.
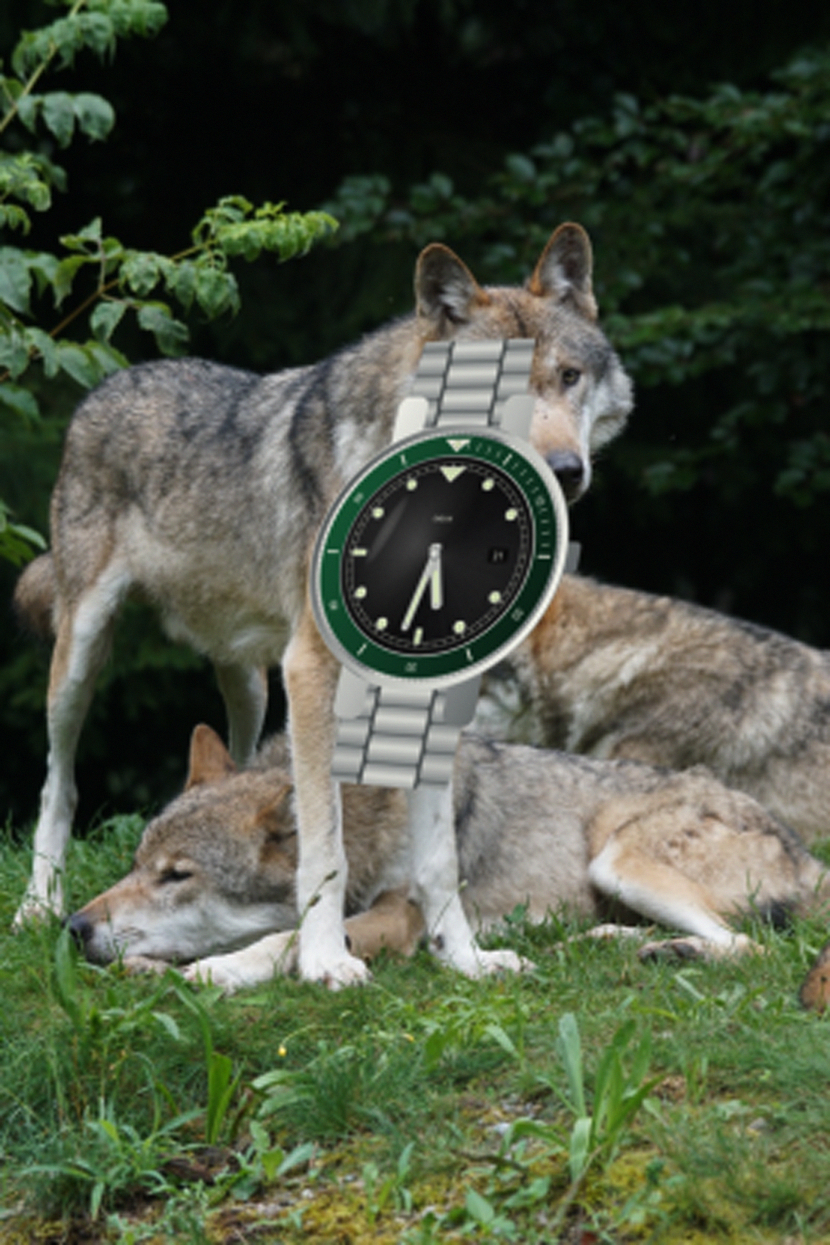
{"hour": 5, "minute": 32}
